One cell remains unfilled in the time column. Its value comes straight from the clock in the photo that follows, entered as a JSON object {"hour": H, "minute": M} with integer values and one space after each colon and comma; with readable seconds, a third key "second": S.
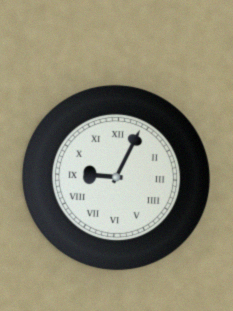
{"hour": 9, "minute": 4}
